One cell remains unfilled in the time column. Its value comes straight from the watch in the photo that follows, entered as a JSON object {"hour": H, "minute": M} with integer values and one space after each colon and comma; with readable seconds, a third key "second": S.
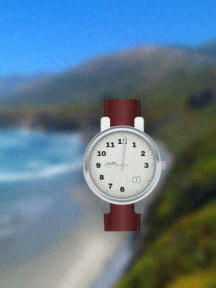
{"hour": 9, "minute": 1}
